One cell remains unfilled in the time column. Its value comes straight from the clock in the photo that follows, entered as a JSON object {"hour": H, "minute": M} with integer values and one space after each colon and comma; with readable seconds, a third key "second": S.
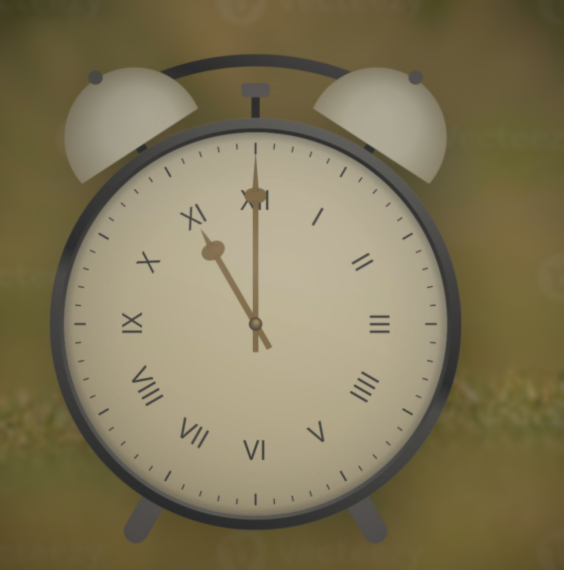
{"hour": 11, "minute": 0}
